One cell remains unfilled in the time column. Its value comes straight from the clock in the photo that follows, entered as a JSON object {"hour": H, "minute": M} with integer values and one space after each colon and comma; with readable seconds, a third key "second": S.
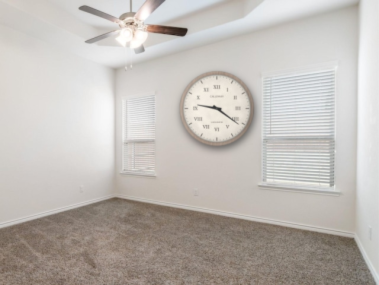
{"hour": 9, "minute": 21}
